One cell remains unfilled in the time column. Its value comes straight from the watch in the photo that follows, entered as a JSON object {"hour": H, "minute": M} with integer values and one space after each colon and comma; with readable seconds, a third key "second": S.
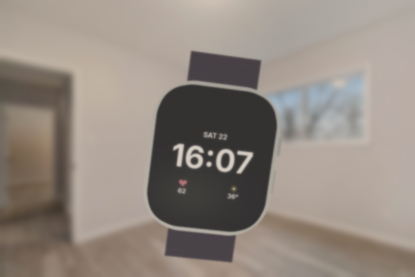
{"hour": 16, "minute": 7}
